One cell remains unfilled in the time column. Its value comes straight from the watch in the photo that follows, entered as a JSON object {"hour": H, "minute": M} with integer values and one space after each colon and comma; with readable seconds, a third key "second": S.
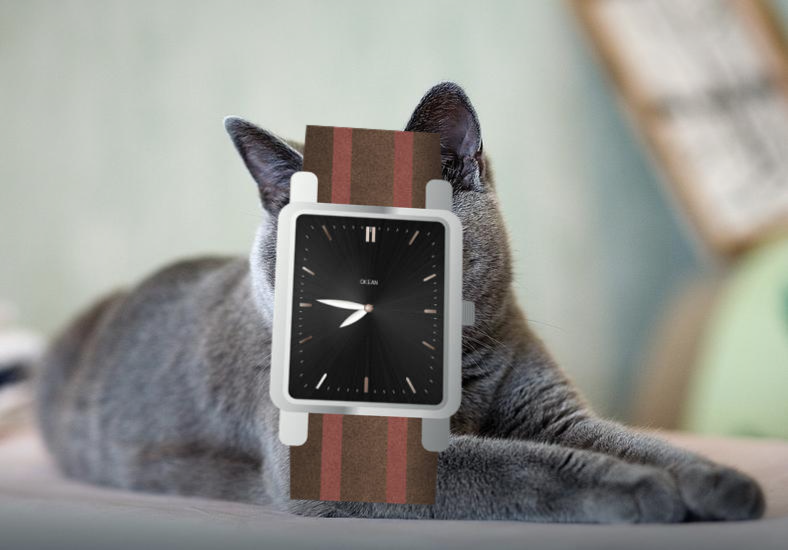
{"hour": 7, "minute": 46}
